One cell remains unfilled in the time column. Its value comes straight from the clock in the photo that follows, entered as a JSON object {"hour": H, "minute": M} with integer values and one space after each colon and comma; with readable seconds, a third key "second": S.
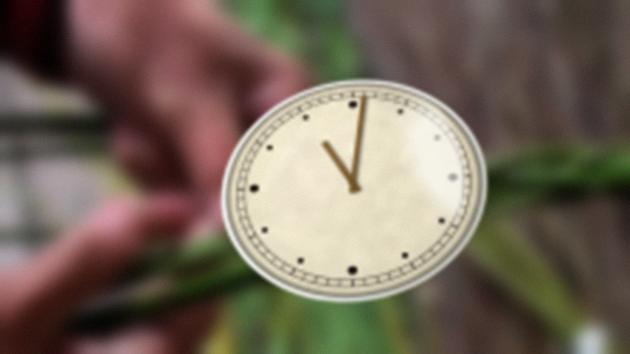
{"hour": 11, "minute": 1}
